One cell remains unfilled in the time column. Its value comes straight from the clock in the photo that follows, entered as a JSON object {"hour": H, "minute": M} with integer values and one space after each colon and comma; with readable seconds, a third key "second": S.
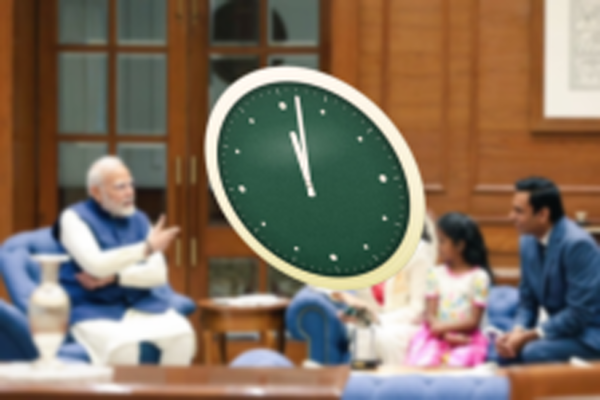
{"hour": 12, "minute": 2}
